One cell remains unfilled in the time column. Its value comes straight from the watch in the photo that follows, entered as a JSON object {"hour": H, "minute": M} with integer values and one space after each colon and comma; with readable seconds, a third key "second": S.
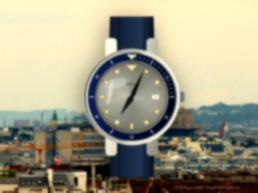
{"hour": 7, "minute": 4}
